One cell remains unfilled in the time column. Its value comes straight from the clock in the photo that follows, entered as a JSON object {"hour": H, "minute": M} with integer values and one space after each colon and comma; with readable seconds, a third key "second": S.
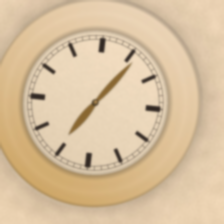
{"hour": 7, "minute": 6}
